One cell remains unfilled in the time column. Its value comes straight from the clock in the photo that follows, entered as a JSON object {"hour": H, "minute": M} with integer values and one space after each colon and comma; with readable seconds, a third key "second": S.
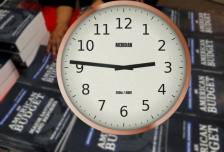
{"hour": 2, "minute": 46}
